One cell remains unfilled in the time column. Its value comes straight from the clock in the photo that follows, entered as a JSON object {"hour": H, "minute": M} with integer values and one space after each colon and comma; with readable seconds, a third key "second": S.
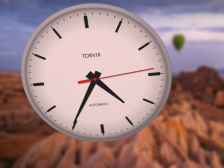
{"hour": 4, "minute": 35, "second": 14}
